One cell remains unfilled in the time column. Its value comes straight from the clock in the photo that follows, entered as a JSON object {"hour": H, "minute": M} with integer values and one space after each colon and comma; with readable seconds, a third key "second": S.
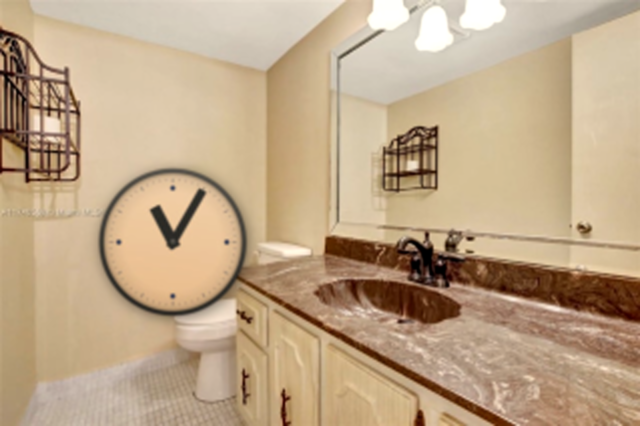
{"hour": 11, "minute": 5}
